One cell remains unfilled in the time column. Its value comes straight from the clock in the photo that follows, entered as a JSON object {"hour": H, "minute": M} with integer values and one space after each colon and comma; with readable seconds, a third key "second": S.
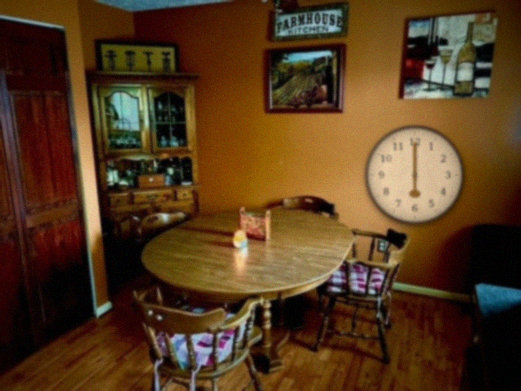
{"hour": 6, "minute": 0}
